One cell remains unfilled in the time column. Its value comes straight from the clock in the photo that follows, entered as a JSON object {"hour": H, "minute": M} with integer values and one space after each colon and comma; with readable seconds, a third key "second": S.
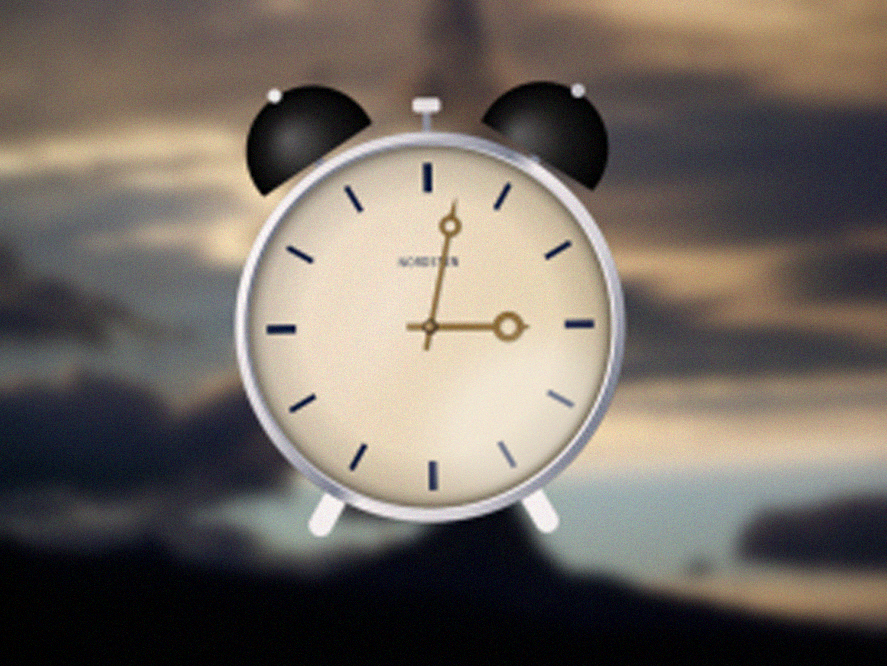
{"hour": 3, "minute": 2}
